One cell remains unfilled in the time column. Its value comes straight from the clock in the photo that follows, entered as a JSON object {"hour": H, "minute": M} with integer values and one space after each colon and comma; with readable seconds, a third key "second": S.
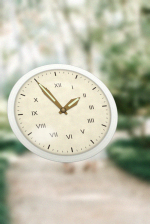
{"hour": 1, "minute": 55}
